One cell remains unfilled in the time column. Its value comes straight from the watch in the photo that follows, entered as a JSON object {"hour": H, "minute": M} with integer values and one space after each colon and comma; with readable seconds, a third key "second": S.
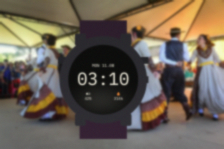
{"hour": 3, "minute": 10}
